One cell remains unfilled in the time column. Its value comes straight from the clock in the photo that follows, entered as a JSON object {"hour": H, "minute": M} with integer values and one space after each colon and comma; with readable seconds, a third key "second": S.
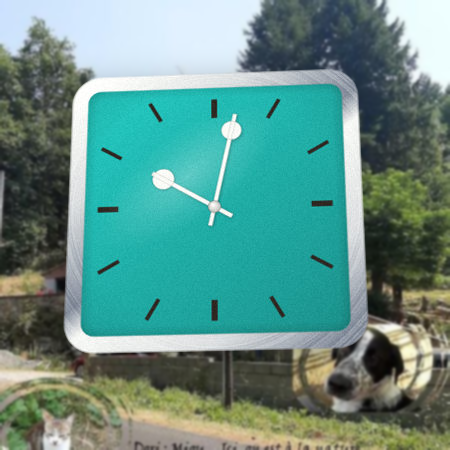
{"hour": 10, "minute": 2}
